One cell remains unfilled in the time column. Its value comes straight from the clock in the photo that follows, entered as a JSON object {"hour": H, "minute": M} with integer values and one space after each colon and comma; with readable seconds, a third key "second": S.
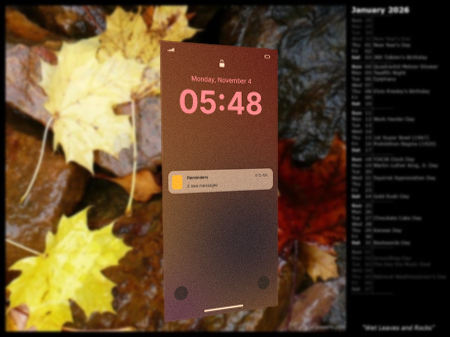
{"hour": 5, "minute": 48}
